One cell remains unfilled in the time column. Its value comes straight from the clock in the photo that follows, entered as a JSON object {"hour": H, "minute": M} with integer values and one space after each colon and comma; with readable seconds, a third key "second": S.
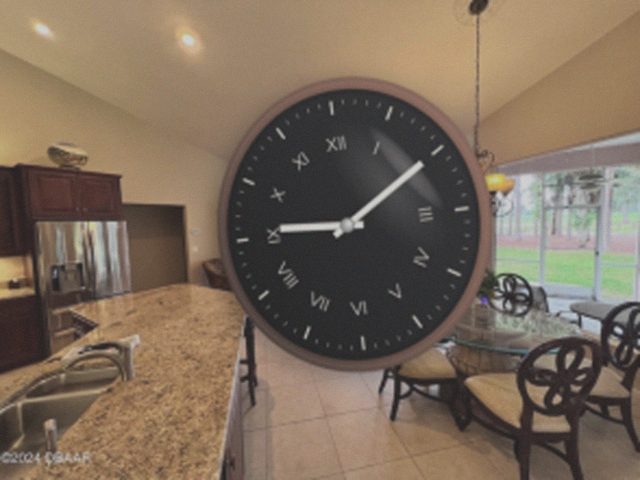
{"hour": 9, "minute": 10}
